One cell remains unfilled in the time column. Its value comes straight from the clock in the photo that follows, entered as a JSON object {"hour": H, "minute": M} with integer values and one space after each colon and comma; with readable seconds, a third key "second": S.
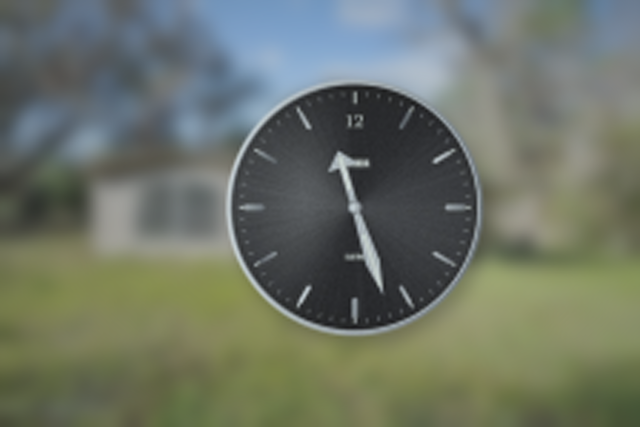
{"hour": 11, "minute": 27}
